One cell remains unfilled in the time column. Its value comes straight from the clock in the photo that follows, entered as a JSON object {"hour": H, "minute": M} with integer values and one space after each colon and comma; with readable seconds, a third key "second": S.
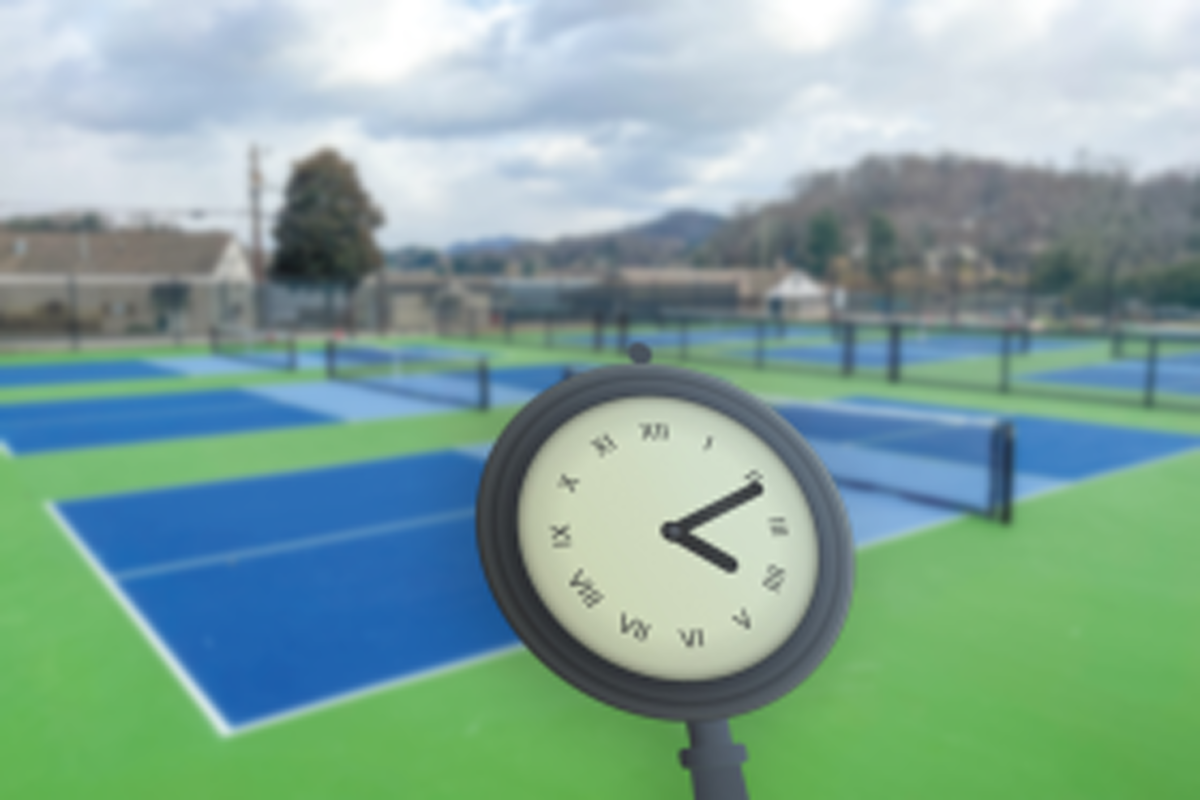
{"hour": 4, "minute": 11}
